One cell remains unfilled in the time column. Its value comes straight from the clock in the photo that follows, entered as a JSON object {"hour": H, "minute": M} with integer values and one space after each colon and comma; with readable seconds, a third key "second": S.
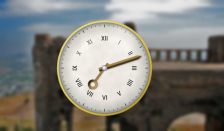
{"hour": 7, "minute": 12}
